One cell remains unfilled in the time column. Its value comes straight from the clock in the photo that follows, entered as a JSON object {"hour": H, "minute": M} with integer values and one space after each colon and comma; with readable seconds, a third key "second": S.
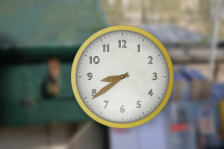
{"hour": 8, "minute": 39}
